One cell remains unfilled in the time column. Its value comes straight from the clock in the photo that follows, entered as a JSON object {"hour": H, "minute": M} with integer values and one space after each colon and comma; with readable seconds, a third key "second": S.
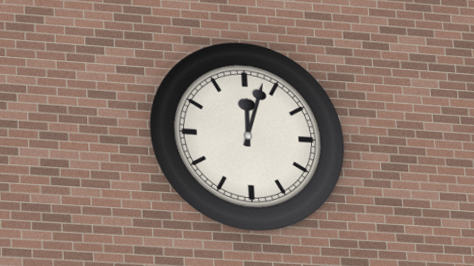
{"hour": 12, "minute": 3}
